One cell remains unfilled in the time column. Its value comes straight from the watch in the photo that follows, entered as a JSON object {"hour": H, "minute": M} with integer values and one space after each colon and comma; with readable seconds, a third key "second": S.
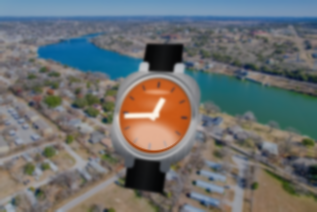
{"hour": 12, "minute": 44}
